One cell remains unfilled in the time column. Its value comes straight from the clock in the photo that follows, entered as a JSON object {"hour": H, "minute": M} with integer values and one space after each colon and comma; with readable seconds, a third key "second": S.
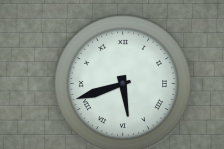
{"hour": 5, "minute": 42}
